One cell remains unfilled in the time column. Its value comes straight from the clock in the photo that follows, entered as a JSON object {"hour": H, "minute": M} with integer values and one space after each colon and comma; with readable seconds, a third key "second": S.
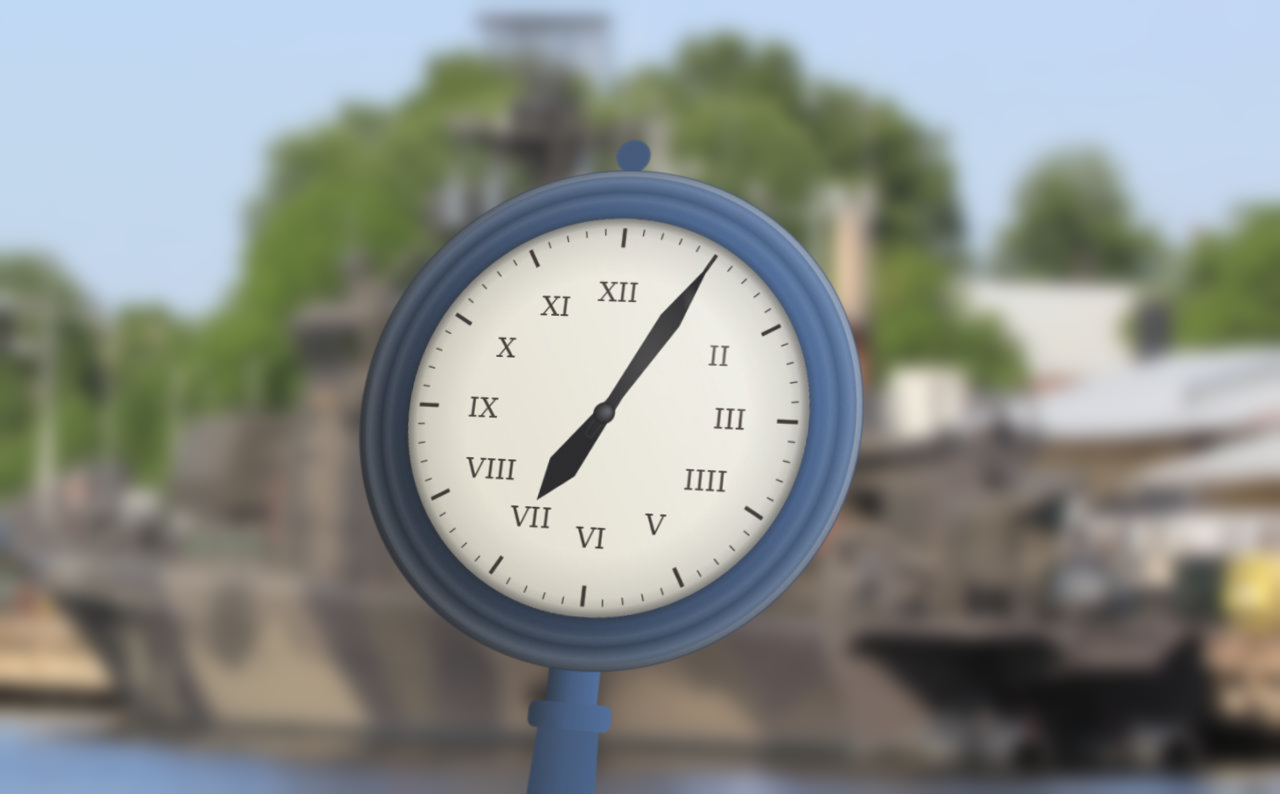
{"hour": 7, "minute": 5}
